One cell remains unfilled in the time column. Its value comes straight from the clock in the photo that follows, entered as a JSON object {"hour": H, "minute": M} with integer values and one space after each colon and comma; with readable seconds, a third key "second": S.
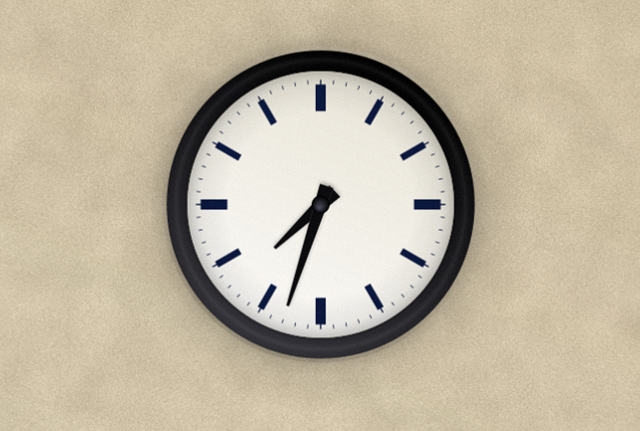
{"hour": 7, "minute": 33}
